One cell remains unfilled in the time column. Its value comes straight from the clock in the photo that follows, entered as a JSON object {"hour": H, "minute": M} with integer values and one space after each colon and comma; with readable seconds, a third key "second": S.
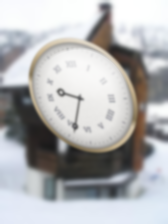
{"hour": 9, "minute": 34}
